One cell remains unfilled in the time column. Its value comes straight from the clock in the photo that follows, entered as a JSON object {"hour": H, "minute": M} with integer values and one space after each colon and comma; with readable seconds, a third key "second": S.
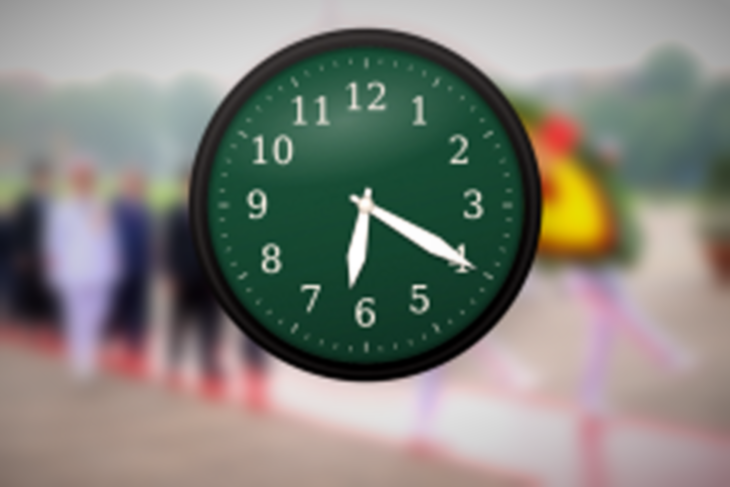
{"hour": 6, "minute": 20}
